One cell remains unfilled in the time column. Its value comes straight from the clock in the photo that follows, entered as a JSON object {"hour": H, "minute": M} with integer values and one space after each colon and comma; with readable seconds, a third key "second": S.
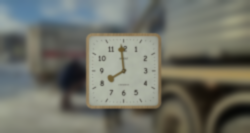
{"hour": 7, "minute": 59}
